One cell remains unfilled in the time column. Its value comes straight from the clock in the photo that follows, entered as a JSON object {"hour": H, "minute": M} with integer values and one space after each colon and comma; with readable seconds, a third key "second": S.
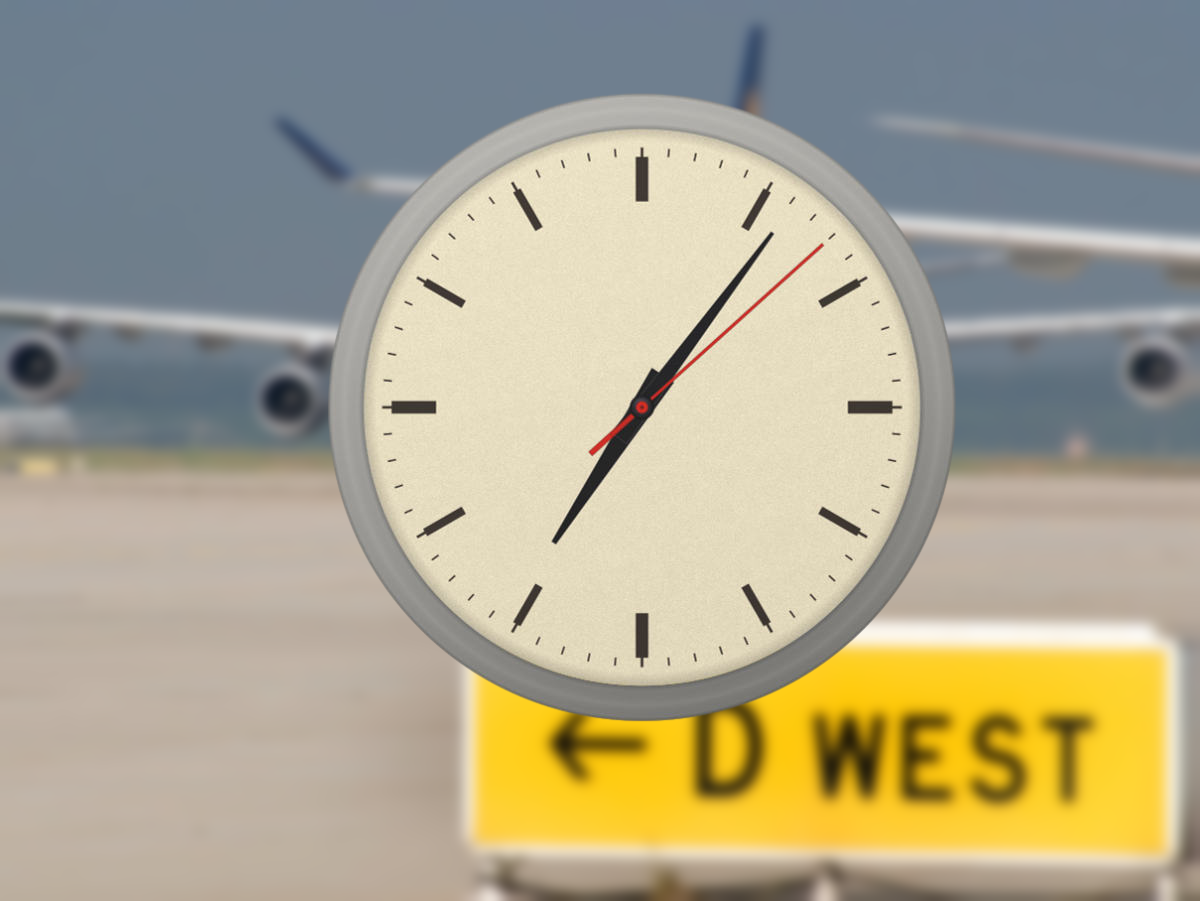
{"hour": 7, "minute": 6, "second": 8}
